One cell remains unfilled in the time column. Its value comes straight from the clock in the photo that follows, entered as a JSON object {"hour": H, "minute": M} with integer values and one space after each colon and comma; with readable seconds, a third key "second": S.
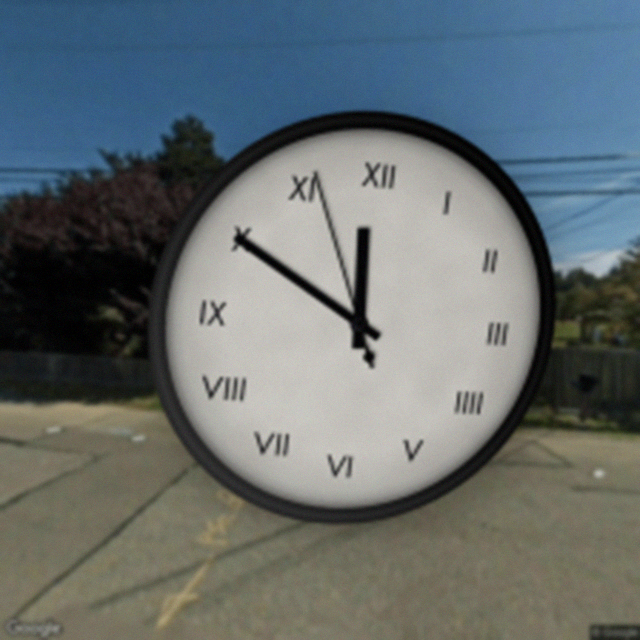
{"hour": 11, "minute": 49, "second": 56}
